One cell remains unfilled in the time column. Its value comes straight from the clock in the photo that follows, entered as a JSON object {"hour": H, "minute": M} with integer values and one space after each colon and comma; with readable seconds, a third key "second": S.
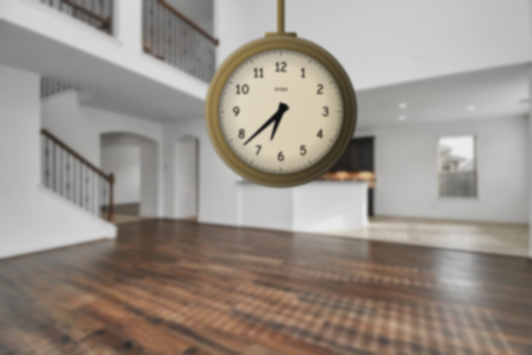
{"hour": 6, "minute": 38}
